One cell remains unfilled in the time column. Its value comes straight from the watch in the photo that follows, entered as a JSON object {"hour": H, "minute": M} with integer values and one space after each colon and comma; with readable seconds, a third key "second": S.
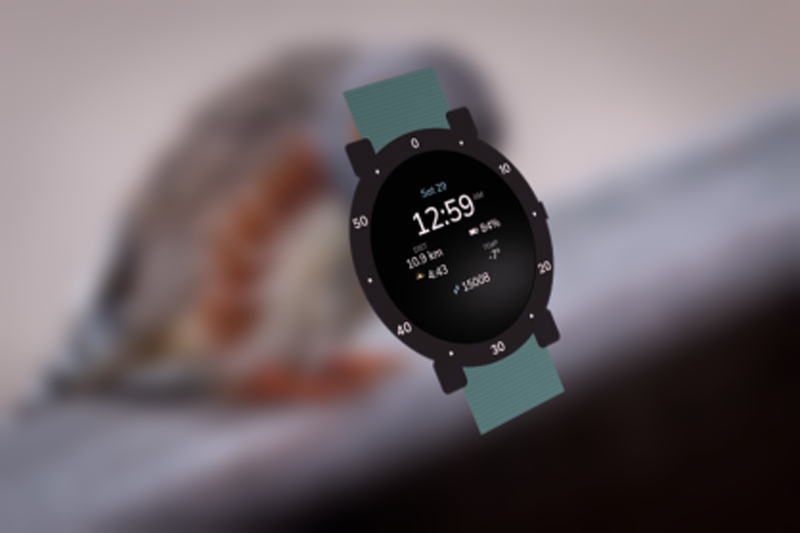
{"hour": 12, "minute": 59}
